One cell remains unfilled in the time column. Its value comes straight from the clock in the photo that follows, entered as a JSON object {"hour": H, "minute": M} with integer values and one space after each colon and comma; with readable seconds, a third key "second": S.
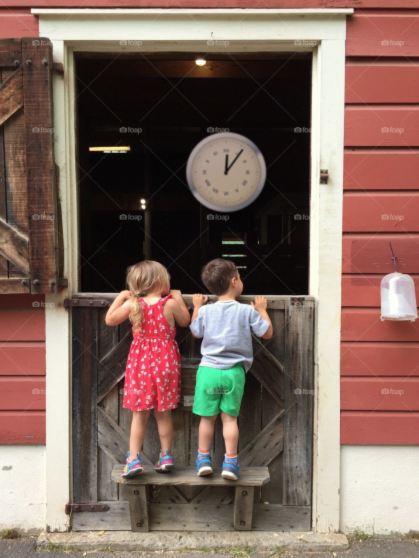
{"hour": 12, "minute": 6}
